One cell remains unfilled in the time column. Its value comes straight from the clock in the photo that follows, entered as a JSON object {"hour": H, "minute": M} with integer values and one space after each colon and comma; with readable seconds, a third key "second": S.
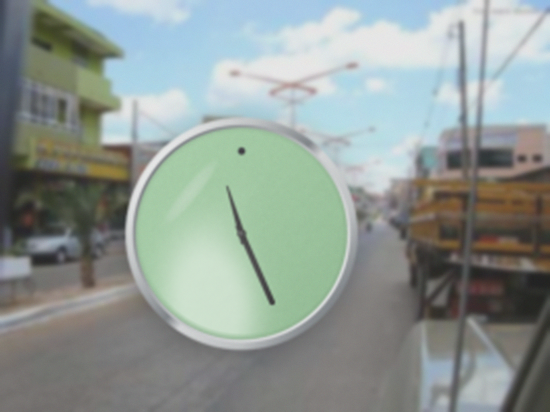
{"hour": 11, "minute": 26}
